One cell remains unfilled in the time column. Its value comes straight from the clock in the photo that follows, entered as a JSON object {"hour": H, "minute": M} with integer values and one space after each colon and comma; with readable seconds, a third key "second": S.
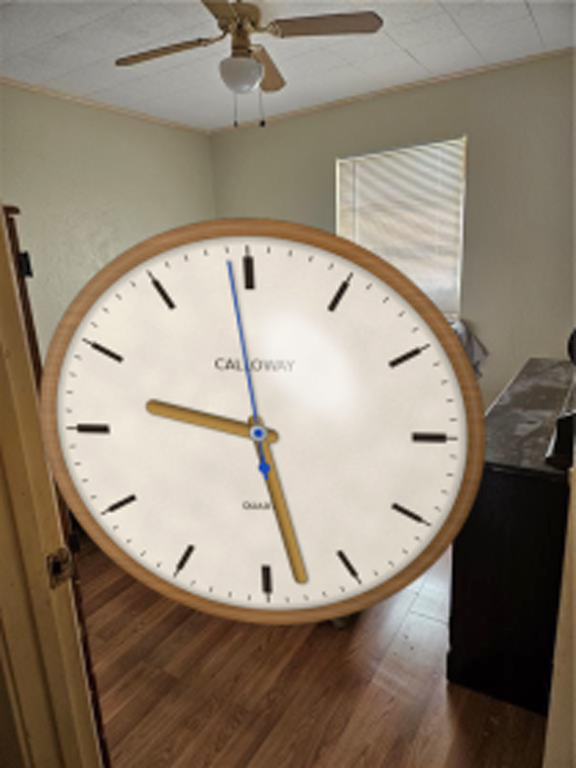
{"hour": 9, "minute": 27, "second": 59}
